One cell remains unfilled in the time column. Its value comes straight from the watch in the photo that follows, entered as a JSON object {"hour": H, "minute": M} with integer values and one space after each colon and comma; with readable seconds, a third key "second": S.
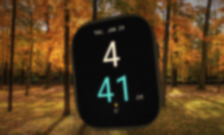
{"hour": 4, "minute": 41}
